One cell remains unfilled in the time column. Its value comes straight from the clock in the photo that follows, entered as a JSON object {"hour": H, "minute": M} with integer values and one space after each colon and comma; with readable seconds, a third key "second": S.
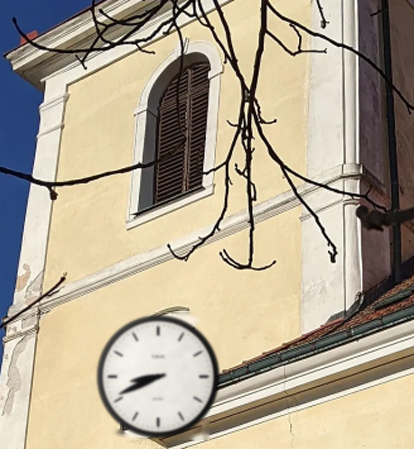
{"hour": 8, "minute": 41}
